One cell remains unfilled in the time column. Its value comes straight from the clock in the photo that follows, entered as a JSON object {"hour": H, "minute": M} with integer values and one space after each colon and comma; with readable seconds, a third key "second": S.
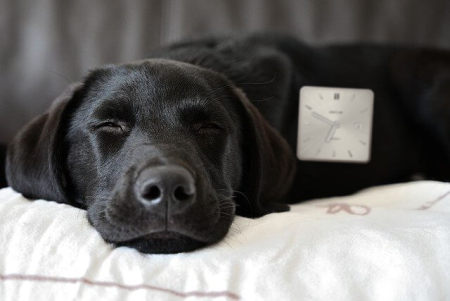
{"hour": 6, "minute": 49}
